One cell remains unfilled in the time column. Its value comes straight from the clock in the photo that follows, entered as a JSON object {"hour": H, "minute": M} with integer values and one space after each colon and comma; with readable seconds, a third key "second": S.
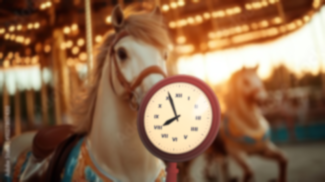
{"hour": 7, "minute": 56}
